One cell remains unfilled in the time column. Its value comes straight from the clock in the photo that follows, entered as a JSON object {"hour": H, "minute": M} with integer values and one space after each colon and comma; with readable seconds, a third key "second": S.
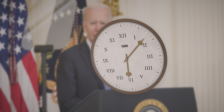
{"hour": 6, "minute": 8}
